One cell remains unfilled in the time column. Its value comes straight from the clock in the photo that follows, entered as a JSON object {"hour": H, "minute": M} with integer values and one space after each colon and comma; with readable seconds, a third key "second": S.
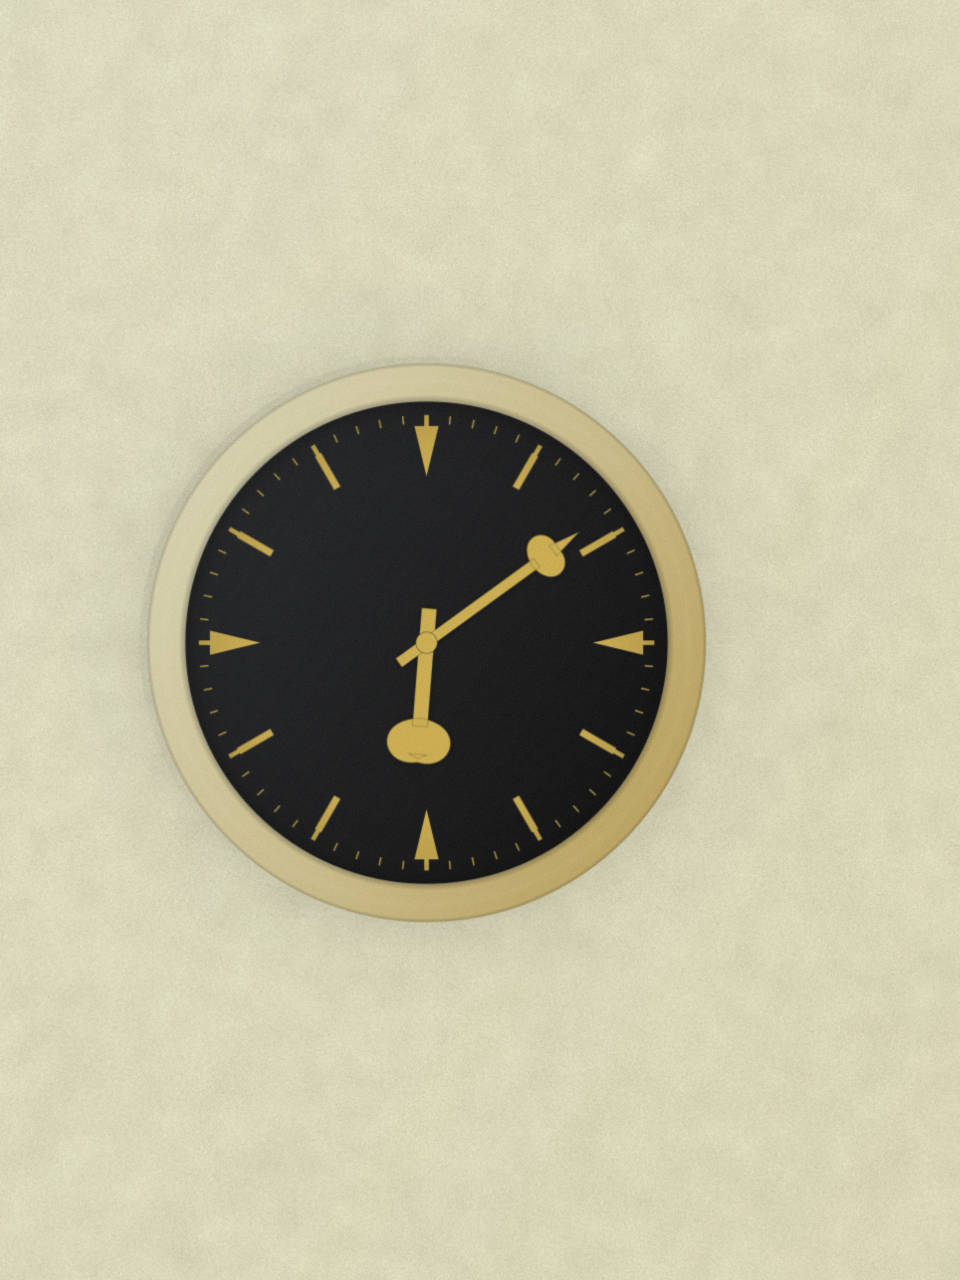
{"hour": 6, "minute": 9}
